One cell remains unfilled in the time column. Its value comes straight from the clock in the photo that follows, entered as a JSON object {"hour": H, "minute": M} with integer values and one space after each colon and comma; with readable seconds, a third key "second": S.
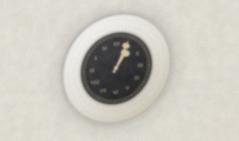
{"hour": 1, "minute": 4}
